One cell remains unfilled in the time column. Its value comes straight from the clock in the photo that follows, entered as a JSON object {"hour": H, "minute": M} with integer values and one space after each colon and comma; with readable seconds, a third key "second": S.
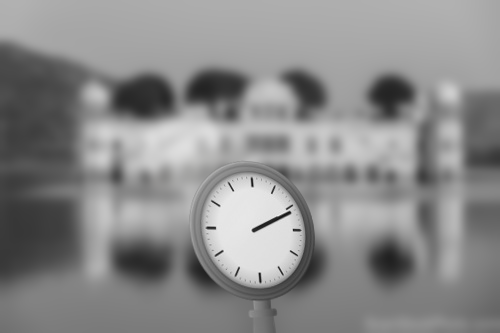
{"hour": 2, "minute": 11}
